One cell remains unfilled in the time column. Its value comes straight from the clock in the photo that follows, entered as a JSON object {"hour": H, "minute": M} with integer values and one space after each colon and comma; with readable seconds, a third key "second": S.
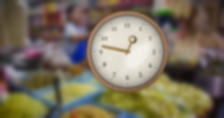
{"hour": 12, "minute": 47}
